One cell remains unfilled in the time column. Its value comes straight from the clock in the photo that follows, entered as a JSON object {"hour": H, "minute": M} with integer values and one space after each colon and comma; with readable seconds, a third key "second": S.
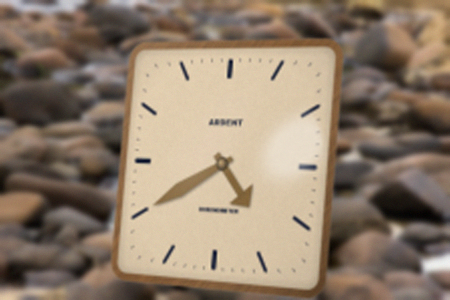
{"hour": 4, "minute": 40}
